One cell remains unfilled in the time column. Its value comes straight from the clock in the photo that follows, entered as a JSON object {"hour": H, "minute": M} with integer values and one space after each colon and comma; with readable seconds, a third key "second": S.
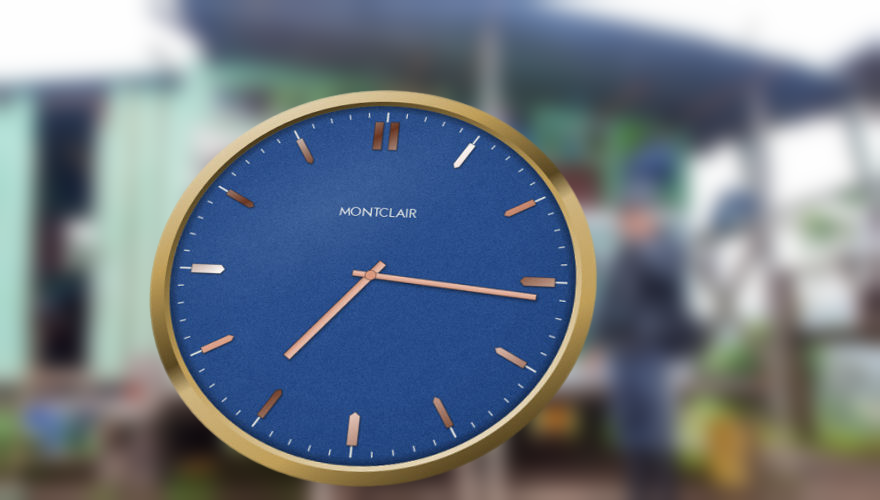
{"hour": 7, "minute": 16}
